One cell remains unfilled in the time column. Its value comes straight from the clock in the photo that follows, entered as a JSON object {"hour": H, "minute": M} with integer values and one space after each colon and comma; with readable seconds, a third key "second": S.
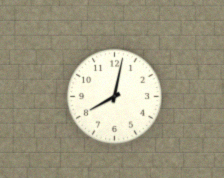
{"hour": 8, "minute": 2}
